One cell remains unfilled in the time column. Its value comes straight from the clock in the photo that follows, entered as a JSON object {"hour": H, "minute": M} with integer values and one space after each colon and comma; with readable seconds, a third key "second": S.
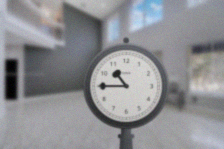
{"hour": 10, "minute": 45}
